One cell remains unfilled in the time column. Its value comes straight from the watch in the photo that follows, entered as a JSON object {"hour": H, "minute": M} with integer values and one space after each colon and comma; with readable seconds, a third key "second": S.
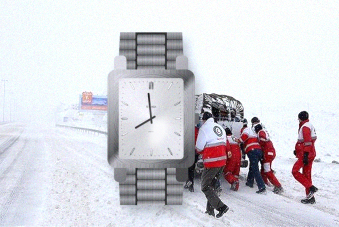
{"hour": 7, "minute": 59}
